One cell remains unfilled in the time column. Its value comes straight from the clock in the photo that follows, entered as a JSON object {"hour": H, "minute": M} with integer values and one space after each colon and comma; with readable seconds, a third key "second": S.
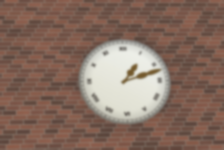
{"hour": 1, "minute": 12}
